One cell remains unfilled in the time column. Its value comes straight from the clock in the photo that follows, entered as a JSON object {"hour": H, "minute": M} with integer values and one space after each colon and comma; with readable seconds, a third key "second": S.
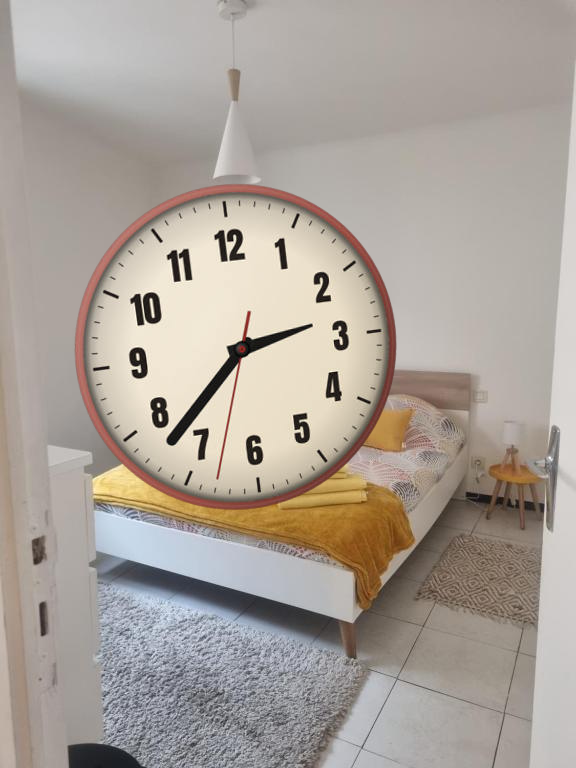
{"hour": 2, "minute": 37, "second": 33}
